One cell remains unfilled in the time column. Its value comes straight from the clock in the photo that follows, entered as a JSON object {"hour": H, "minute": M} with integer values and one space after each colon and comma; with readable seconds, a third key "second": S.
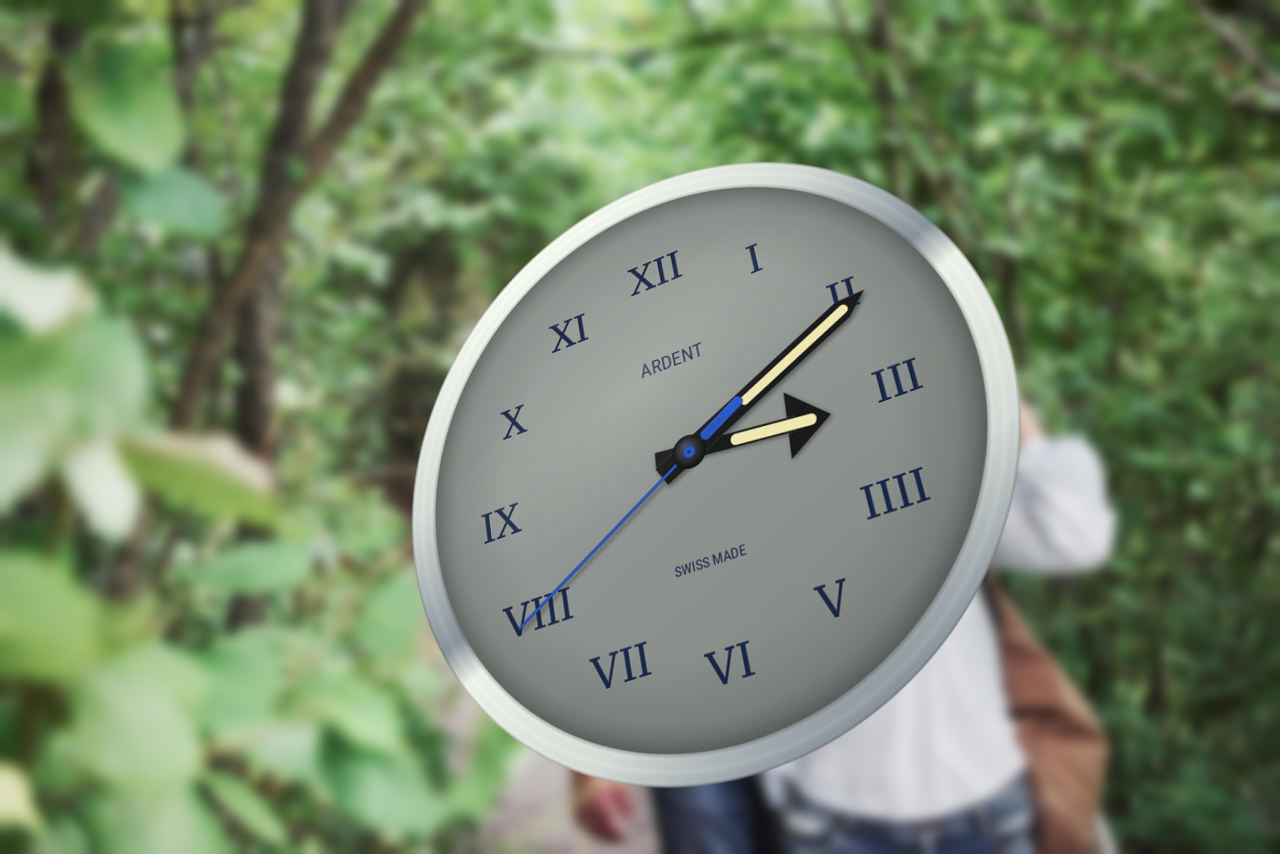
{"hour": 3, "minute": 10, "second": 40}
